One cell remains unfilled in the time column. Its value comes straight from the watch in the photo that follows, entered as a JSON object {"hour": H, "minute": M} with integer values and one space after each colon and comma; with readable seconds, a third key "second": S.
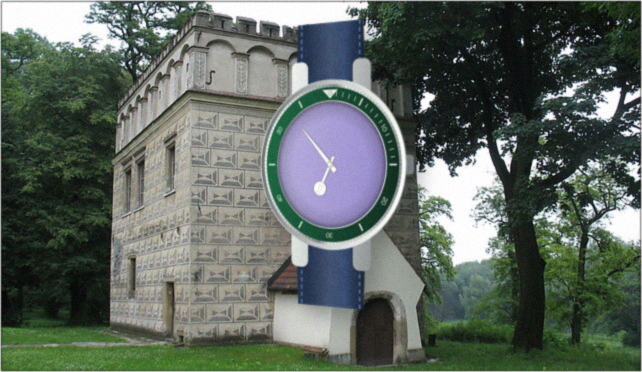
{"hour": 6, "minute": 53}
